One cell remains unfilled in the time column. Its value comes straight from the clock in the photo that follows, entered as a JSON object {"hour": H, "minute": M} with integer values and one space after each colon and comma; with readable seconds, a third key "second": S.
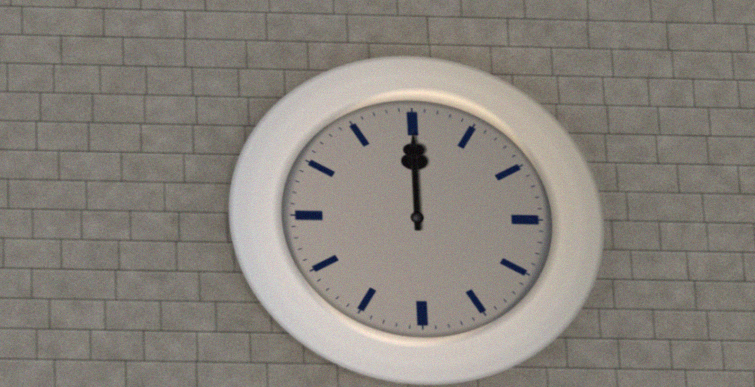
{"hour": 12, "minute": 0}
